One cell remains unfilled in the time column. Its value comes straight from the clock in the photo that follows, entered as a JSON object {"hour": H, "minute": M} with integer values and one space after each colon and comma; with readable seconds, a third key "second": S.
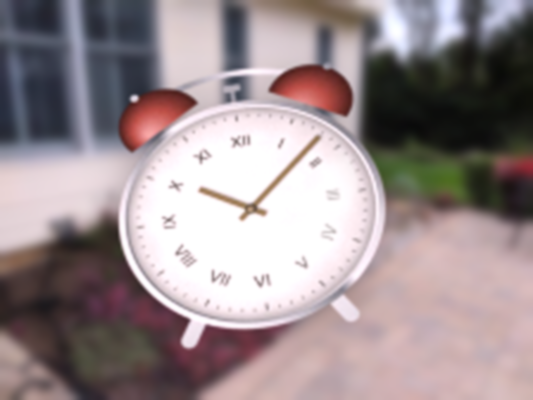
{"hour": 10, "minute": 8}
